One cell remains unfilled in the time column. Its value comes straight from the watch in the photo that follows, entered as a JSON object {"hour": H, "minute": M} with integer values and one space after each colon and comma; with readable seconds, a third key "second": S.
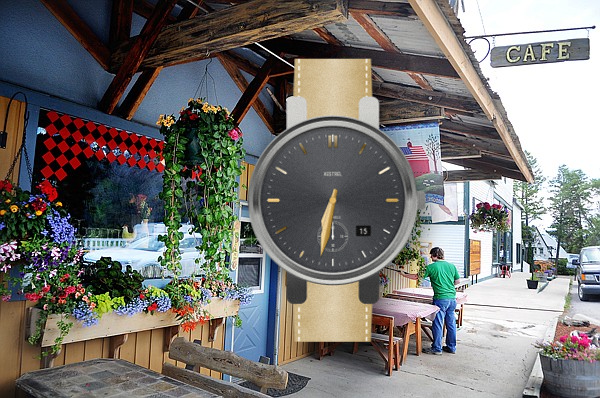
{"hour": 6, "minute": 32}
